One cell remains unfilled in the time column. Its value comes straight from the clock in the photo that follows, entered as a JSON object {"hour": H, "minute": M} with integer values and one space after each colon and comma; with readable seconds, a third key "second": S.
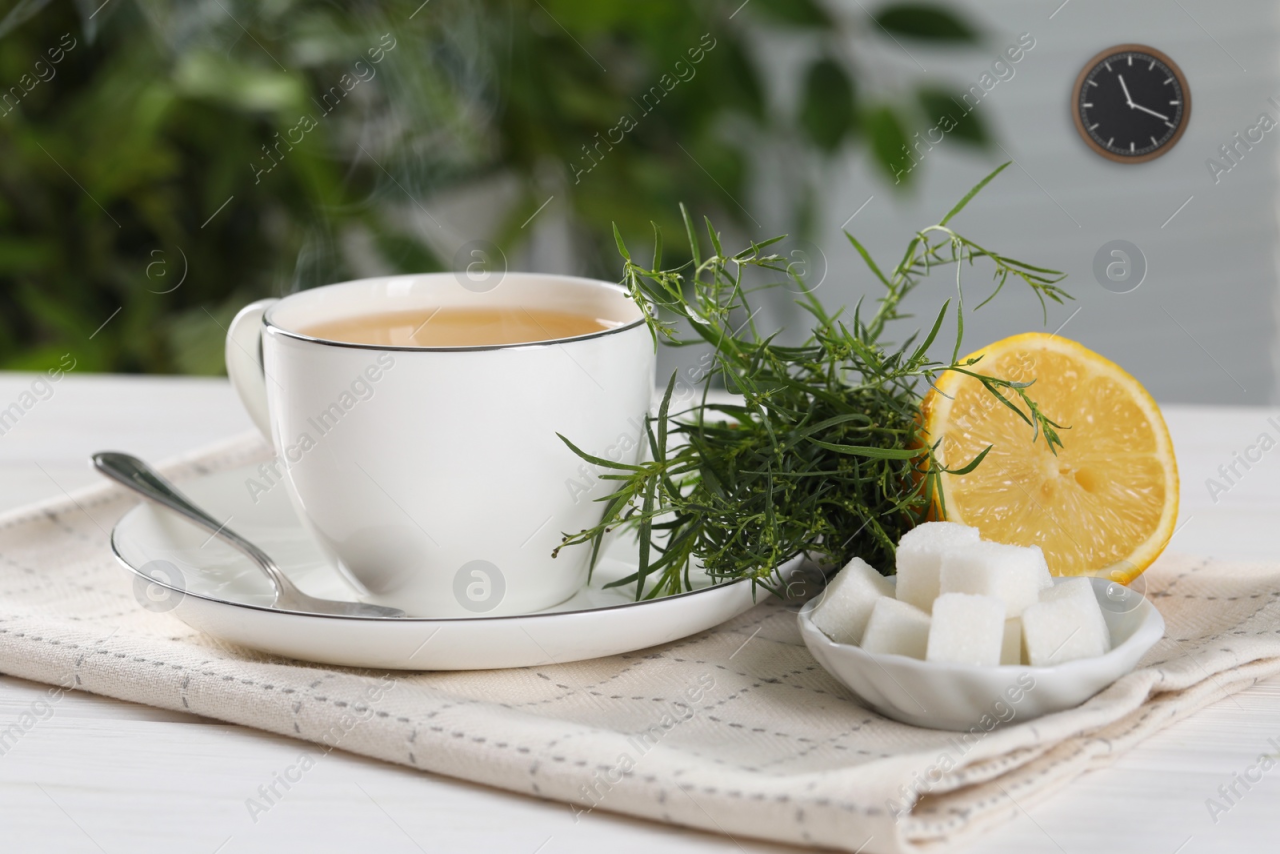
{"hour": 11, "minute": 19}
